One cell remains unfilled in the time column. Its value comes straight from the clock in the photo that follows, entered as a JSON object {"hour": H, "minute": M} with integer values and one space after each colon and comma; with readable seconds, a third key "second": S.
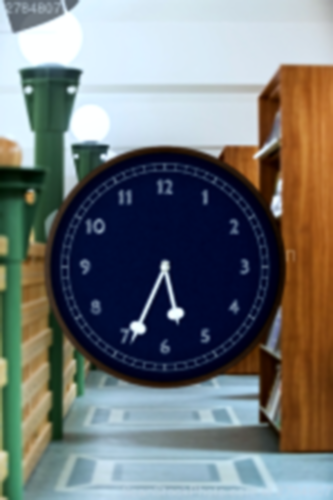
{"hour": 5, "minute": 34}
